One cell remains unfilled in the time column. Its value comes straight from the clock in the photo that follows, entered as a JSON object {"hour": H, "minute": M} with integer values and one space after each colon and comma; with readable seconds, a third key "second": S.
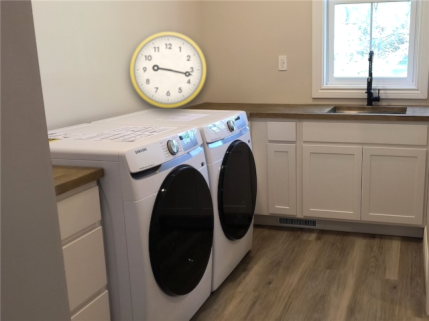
{"hour": 9, "minute": 17}
